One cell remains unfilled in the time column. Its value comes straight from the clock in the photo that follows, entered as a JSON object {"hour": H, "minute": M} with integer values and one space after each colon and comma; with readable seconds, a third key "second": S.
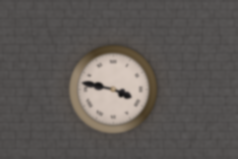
{"hour": 3, "minute": 47}
